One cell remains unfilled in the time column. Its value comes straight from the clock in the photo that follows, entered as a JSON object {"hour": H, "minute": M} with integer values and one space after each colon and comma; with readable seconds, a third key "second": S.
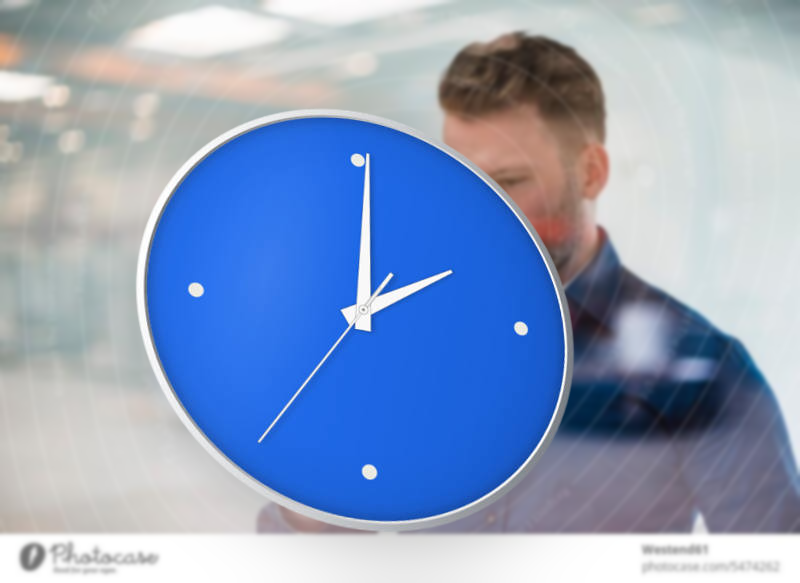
{"hour": 2, "minute": 0, "second": 36}
